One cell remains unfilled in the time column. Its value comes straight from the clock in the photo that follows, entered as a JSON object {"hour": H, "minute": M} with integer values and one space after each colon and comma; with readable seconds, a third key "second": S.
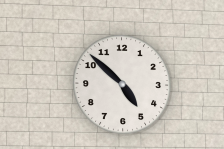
{"hour": 4, "minute": 52}
